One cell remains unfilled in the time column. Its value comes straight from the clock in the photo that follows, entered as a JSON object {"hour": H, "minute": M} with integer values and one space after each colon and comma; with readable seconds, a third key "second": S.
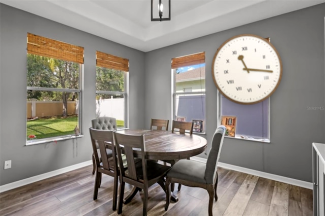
{"hour": 11, "minute": 17}
